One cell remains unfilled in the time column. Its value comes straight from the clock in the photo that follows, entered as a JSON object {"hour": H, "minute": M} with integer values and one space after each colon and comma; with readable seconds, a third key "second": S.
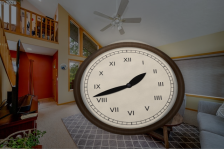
{"hour": 1, "minute": 42}
